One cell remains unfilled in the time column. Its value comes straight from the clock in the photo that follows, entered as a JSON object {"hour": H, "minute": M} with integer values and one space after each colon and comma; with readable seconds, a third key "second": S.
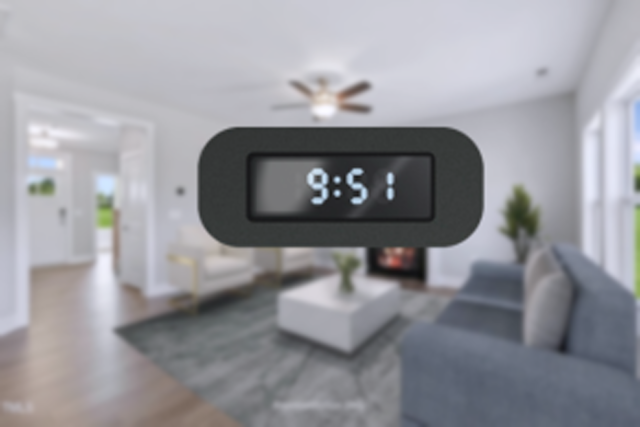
{"hour": 9, "minute": 51}
